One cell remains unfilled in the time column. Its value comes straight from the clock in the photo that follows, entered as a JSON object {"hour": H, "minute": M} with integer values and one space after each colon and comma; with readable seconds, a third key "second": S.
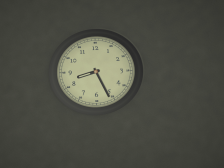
{"hour": 8, "minute": 26}
